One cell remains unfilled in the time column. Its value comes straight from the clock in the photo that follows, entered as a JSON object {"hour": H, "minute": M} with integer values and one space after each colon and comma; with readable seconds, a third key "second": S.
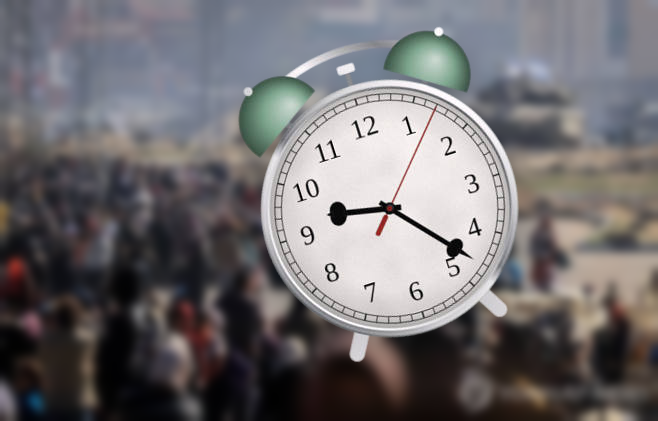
{"hour": 9, "minute": 23, "second": 7}
